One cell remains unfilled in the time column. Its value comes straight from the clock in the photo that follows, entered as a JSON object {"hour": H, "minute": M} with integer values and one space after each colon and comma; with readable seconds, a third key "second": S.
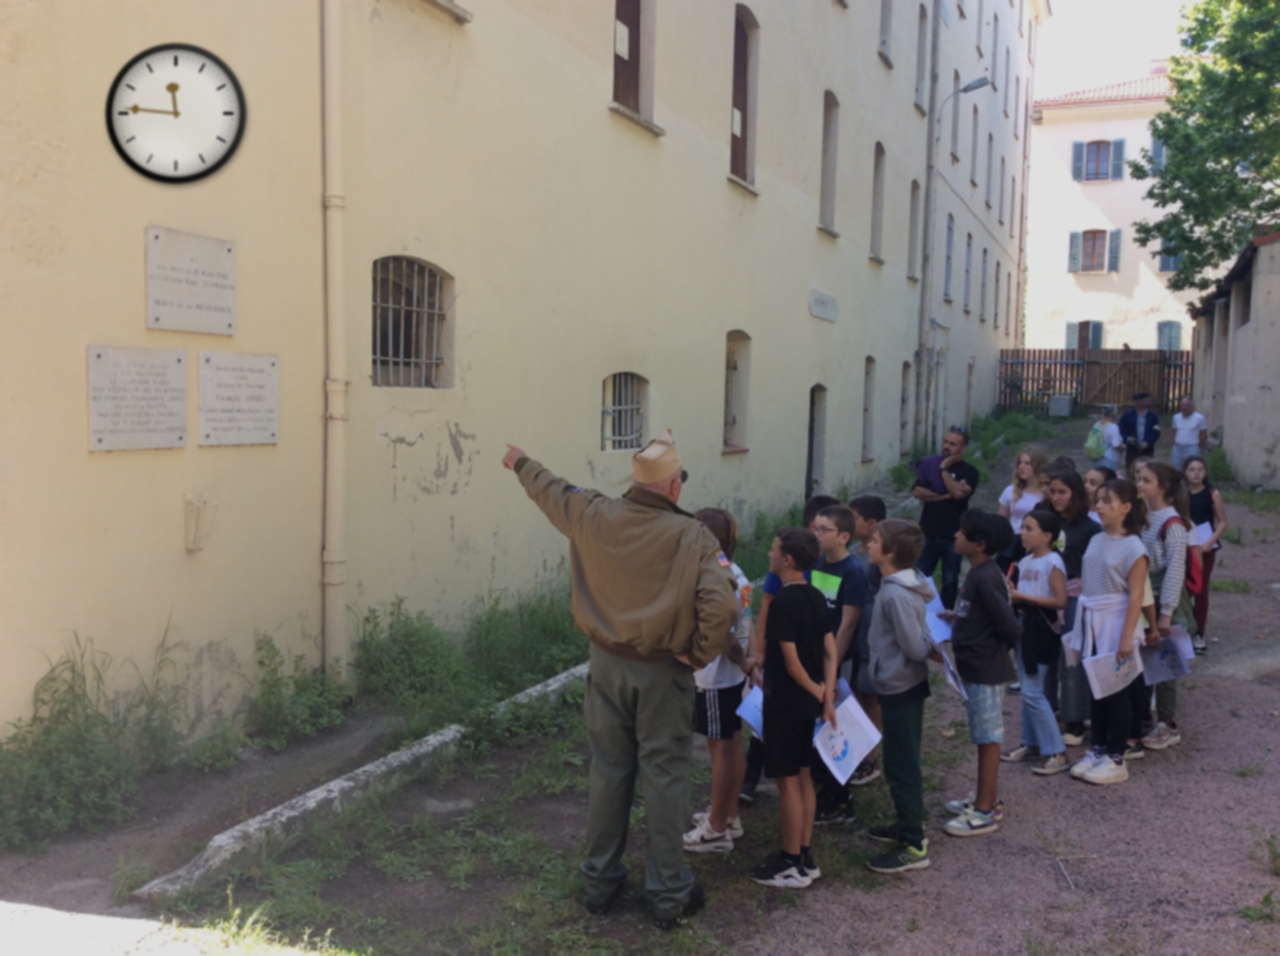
{"hour": 11, "minute": 46}
